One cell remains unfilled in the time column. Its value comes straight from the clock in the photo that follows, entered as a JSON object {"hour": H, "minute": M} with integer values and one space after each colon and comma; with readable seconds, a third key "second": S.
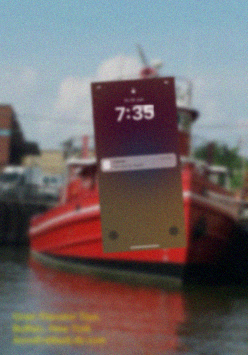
{"hour": 7, "minute": 35}
